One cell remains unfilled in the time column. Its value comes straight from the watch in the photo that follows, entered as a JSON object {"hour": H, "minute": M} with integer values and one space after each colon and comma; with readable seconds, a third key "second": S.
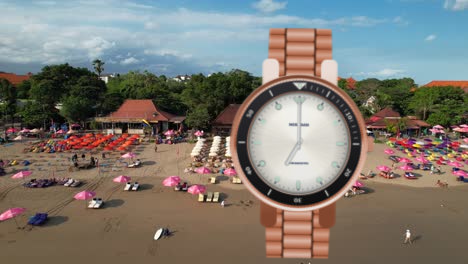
{"hour": 7, "minute": 0}
